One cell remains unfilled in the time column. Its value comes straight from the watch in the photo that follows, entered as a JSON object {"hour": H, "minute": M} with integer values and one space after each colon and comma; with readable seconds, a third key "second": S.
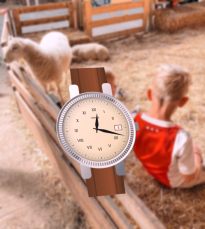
{"hour": 12, "minute": 18}
